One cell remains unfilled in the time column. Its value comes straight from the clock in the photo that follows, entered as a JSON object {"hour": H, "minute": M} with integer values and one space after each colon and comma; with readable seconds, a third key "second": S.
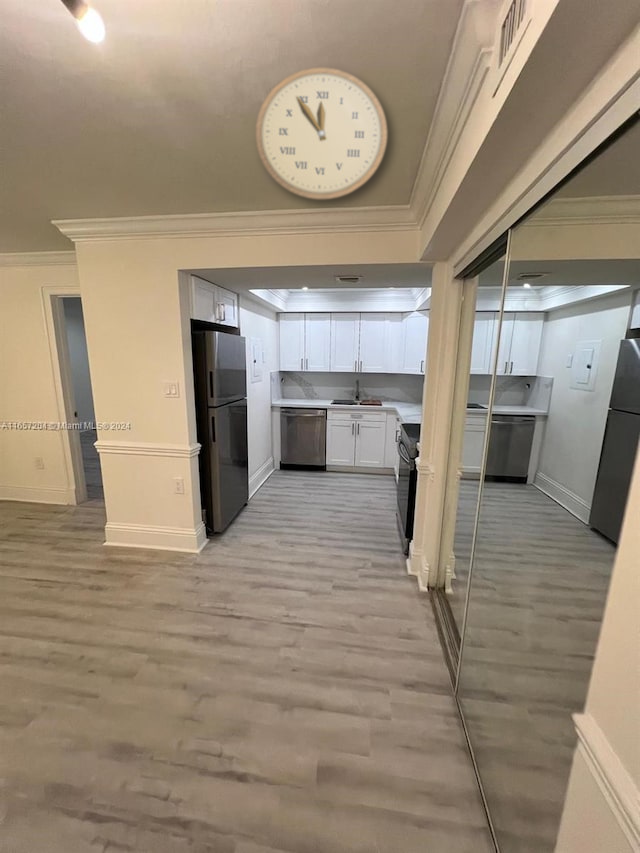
{"hour": 11, "minute": 54}
